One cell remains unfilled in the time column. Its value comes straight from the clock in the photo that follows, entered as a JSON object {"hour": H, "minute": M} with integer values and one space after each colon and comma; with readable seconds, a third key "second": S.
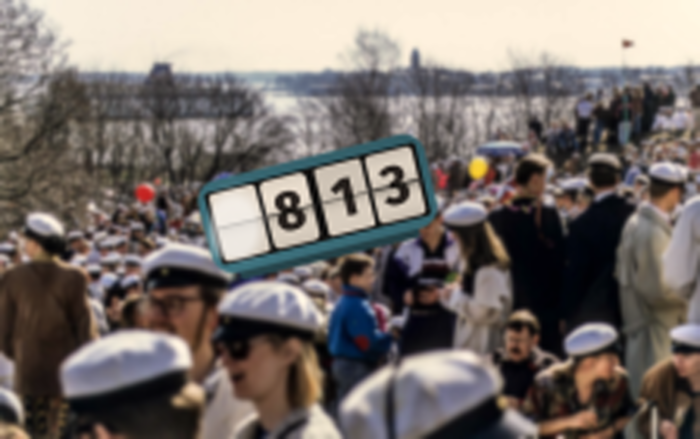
{"hour": 8, "minute": 13}
